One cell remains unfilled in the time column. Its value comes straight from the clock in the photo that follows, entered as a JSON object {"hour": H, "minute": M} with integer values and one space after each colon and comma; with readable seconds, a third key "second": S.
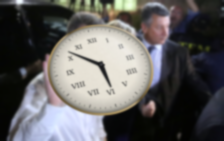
{"hour": 5, "minute": 52}
